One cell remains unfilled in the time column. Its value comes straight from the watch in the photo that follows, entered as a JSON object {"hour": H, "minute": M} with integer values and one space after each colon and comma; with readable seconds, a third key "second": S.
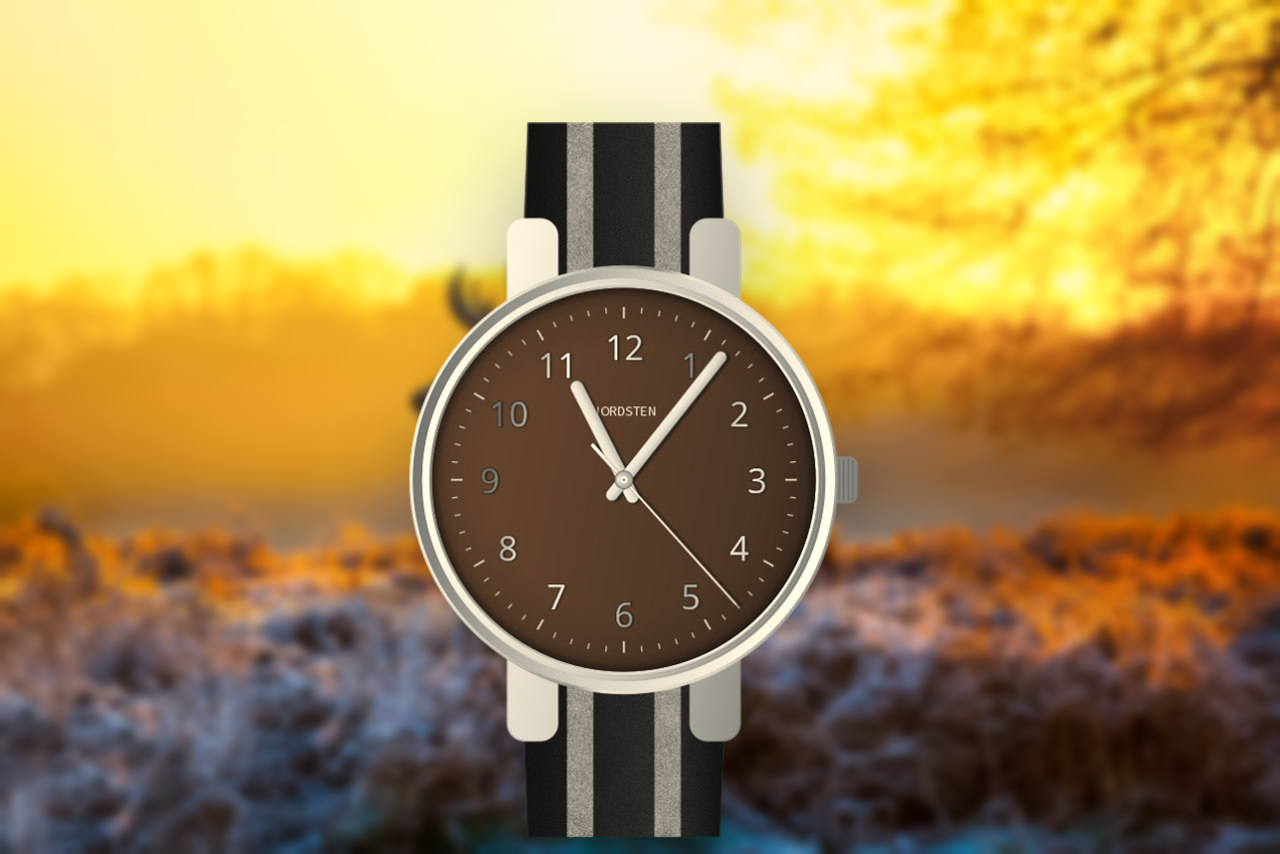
{"hour": 11, "minute": 6, "second": 23}
